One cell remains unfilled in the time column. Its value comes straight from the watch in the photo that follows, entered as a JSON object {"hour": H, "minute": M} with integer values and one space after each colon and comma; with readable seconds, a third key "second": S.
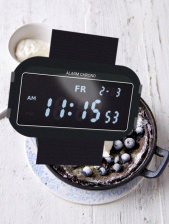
{"hour": 11, "minute": 15, "second": 53}
